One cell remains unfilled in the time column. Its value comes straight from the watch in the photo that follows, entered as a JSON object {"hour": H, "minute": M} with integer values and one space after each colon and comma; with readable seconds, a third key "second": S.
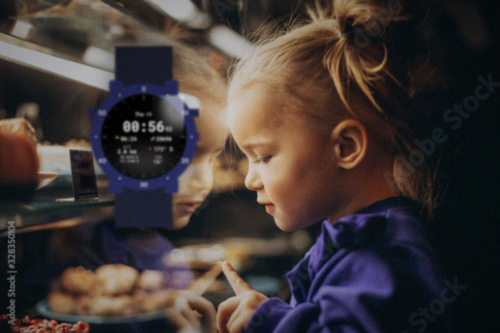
{"hour": 0, "minute": 56}
